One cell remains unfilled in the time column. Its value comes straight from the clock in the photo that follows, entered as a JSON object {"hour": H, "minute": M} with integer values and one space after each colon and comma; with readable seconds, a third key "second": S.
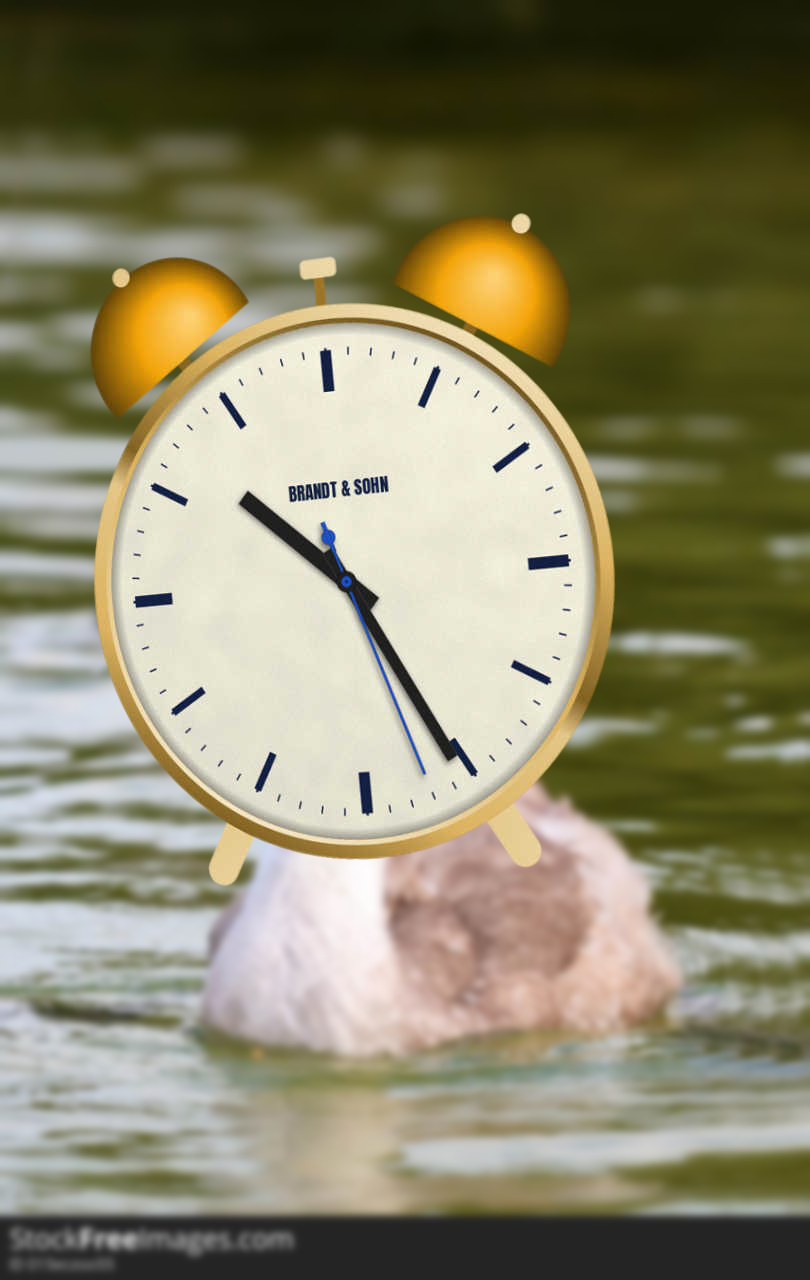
{"hour": 10, "minute": 25, "second": 27}
